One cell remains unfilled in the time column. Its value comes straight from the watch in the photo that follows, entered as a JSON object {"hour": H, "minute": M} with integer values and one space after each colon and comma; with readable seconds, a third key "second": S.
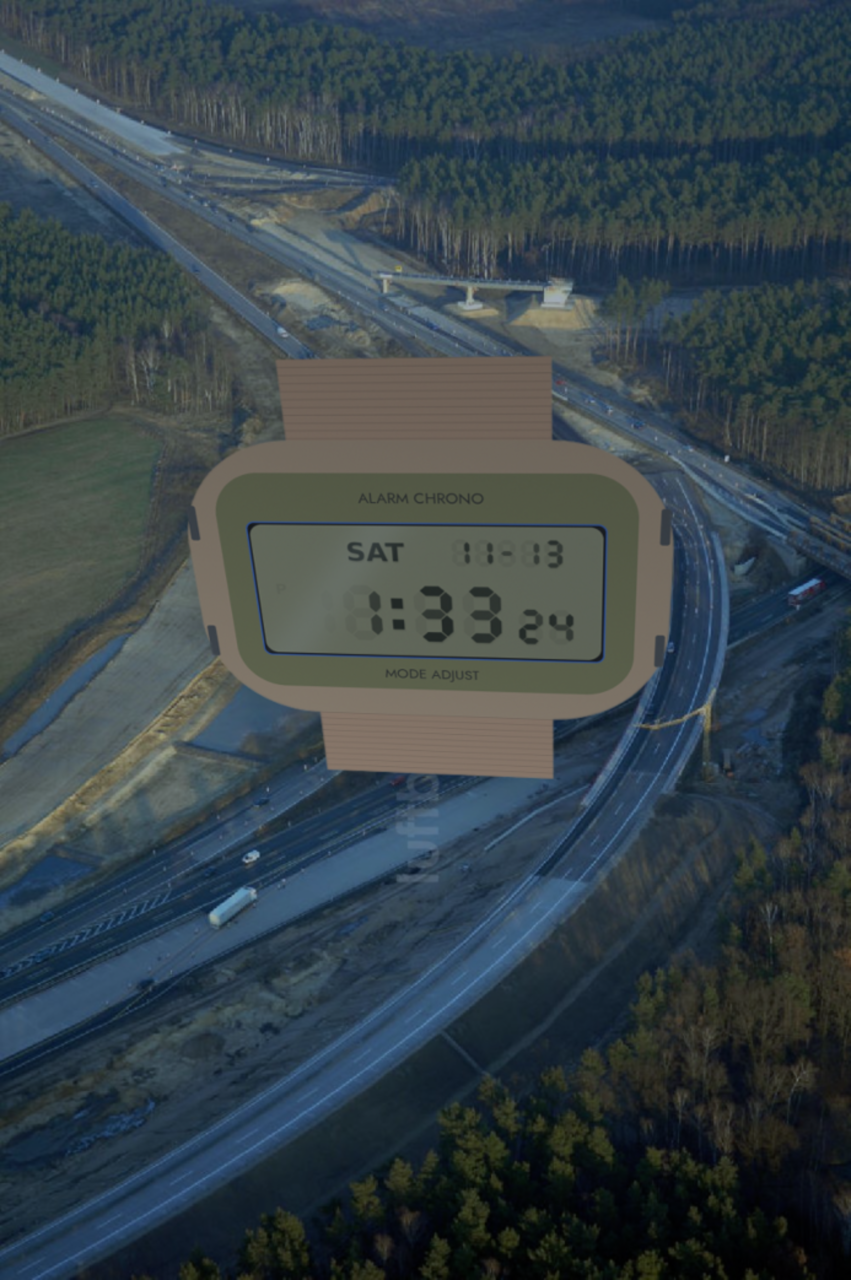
{"hour": 1, "minute": 33, "second": 24}
